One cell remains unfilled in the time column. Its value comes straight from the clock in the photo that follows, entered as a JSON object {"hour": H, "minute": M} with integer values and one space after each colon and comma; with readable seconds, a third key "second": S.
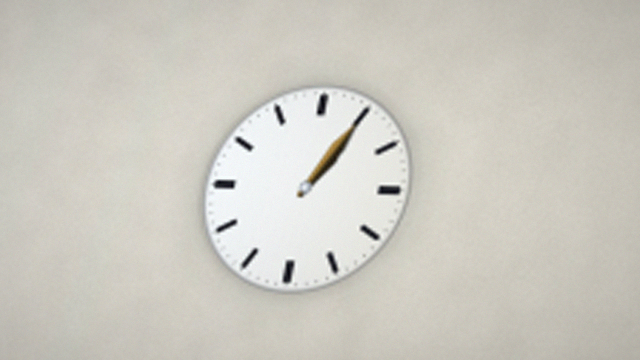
{"hour": 1, "minute": 5}
